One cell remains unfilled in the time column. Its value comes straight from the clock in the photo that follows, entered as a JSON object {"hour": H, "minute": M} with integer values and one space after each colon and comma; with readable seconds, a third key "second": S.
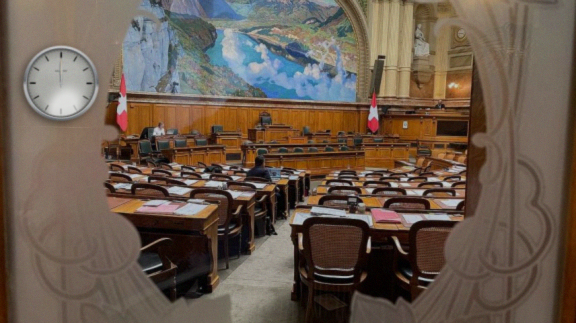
{"hour": 12, "minute": 0}
